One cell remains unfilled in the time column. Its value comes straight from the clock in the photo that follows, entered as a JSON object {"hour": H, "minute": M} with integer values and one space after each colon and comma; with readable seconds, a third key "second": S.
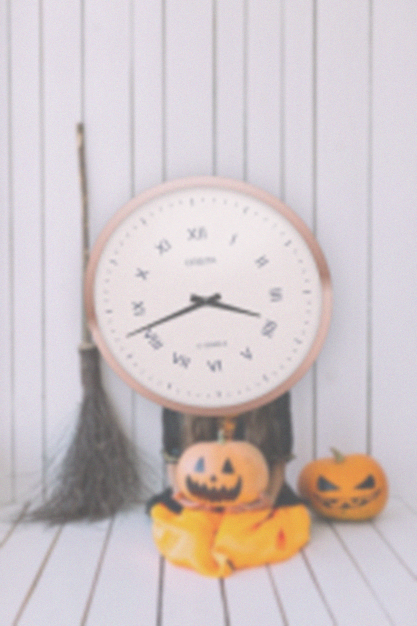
{"hour": 3, "minute": 42}
